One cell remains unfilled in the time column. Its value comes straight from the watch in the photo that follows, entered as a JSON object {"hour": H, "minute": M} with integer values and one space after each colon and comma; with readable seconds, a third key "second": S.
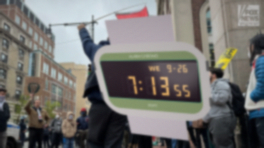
{"hour": 7, "minute": 13, "second": 55}
